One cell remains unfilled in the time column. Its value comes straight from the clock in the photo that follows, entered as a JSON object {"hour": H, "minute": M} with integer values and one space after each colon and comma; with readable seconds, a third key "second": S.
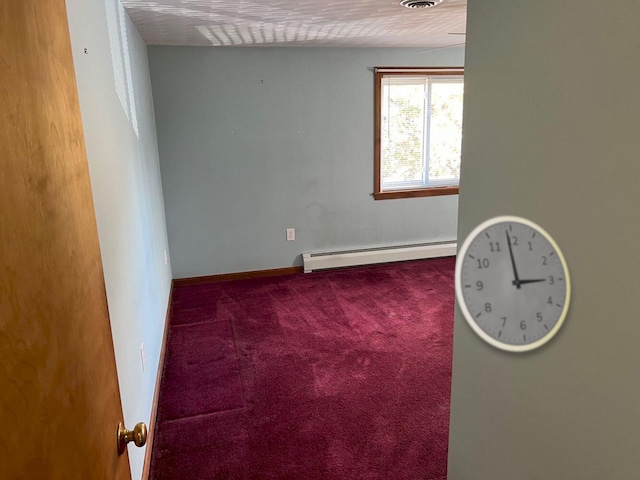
{"hour": 2, "minute": 59}
